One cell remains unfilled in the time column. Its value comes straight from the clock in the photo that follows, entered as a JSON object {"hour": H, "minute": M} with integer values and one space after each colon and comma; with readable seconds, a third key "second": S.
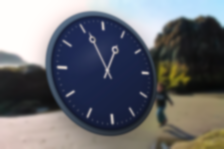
{"hour": 12, "minute": 56}
